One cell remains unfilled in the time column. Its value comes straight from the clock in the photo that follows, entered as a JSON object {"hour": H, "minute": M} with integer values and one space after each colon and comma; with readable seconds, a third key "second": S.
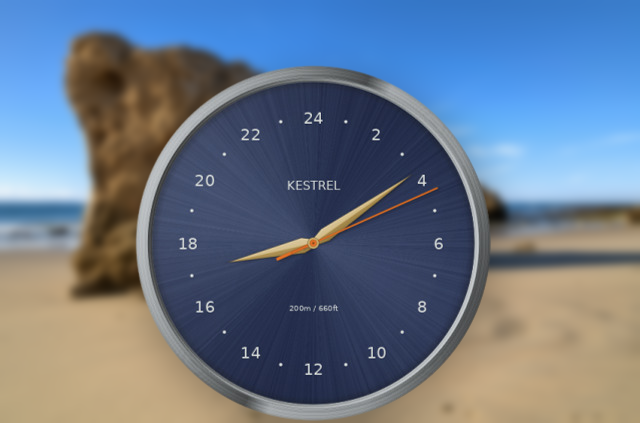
{"hour": 17, "minute": 9, "second": 11}
